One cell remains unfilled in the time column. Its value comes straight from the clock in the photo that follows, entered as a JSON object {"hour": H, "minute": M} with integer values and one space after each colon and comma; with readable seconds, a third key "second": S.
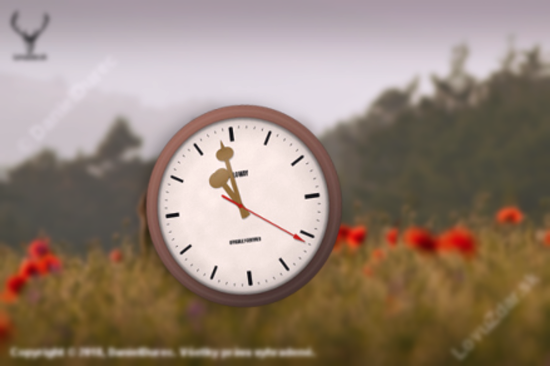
{"hour": 10, "minute": 58, "second": 21}
